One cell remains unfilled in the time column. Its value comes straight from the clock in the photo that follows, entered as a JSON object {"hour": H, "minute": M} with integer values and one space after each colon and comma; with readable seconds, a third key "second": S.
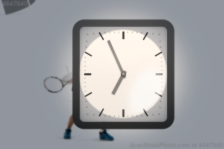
{"hour": 6, "minute": 56}
